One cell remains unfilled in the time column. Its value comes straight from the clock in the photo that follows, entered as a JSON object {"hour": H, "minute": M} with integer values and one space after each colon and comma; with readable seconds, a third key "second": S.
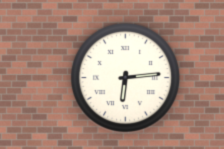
{"hour": 6, "minute": 14}
